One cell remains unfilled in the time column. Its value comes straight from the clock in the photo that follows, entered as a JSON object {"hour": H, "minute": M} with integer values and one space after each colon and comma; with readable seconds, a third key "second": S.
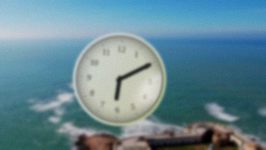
{"hour": 6, "minute": 10}
